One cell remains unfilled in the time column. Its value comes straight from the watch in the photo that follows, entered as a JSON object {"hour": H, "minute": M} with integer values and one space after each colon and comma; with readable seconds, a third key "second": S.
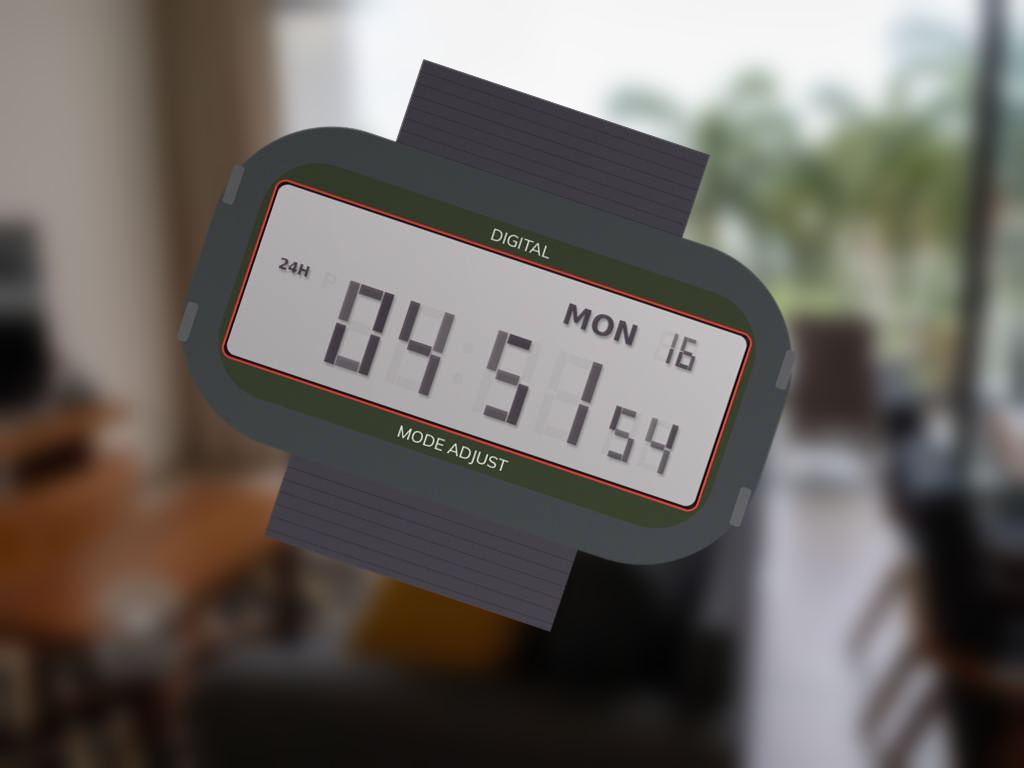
{"hour": 4, "minute": 51, "second": 54}
